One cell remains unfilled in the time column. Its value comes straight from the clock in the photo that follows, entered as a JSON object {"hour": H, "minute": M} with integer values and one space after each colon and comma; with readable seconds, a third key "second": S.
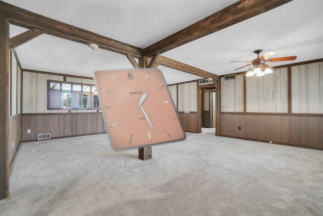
{"hour": 1, "minute": 28}
